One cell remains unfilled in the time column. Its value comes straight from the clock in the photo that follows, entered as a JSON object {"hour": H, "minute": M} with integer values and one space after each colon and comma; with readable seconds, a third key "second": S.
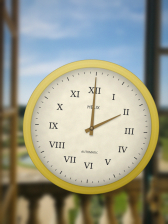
{"hour": 2, "minute": 0}
